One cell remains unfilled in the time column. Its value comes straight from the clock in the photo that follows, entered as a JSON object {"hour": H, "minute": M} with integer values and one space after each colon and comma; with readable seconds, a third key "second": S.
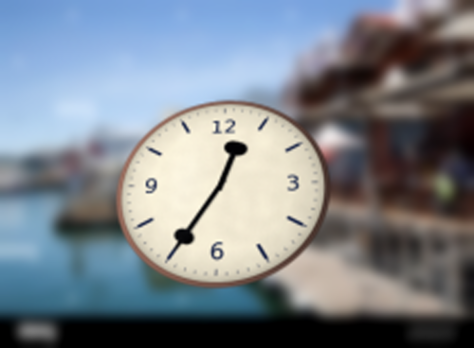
{"hour": 12, "minute": 35}
